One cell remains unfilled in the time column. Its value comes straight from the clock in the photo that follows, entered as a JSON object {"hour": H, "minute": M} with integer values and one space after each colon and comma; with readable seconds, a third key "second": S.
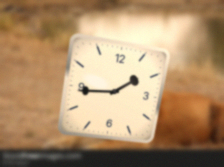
{"hour": 1, "minute": 44}
